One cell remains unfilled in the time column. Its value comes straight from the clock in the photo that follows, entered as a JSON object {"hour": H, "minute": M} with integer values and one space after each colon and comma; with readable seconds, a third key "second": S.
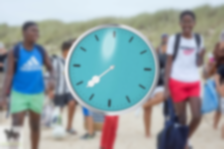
{"hour": 7, "minute": 38}
